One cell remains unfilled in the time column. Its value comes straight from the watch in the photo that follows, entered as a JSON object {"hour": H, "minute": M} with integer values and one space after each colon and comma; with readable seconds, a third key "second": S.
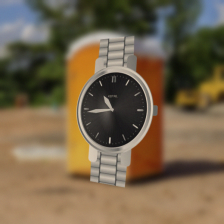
{"hour": 10, "minute": 44}
